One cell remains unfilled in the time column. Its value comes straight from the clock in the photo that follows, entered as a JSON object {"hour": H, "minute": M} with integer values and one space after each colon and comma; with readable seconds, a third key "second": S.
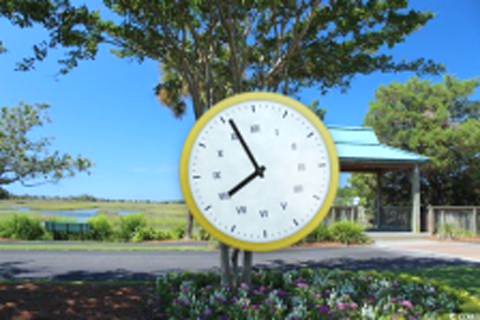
{"hour": 7, "minute": 56}
